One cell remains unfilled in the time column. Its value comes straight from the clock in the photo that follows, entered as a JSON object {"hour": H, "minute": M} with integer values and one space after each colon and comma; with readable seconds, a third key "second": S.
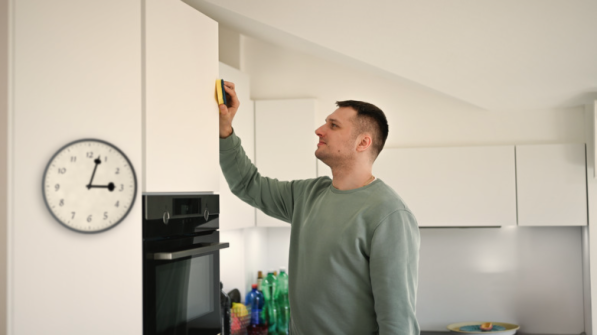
{"hour": 3, "minute": 3}
